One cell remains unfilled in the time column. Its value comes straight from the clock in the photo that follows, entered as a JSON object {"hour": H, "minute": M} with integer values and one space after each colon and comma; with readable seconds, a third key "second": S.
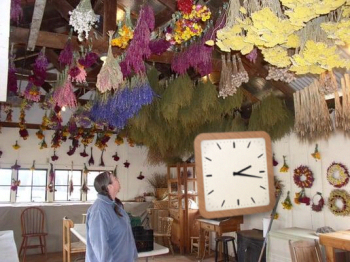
{"hour": 2, "minute": 17}
